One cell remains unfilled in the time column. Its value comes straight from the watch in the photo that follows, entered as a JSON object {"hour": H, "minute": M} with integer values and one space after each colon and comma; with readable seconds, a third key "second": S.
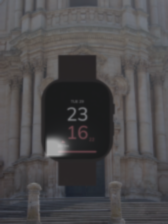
{"hour": 23, "minute": 16}
